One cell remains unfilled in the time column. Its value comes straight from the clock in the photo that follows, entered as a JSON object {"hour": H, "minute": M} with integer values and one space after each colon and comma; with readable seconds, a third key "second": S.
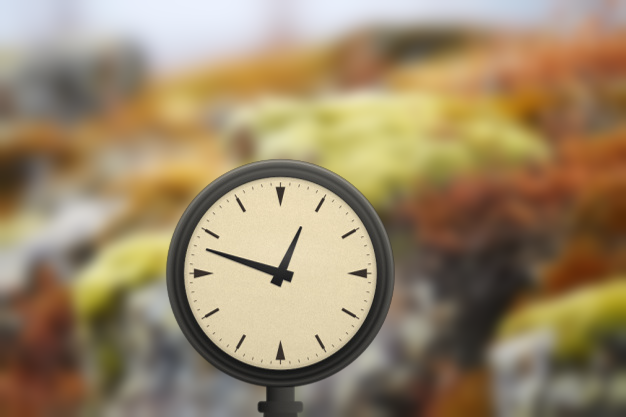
{"hour": 12, "minute": 48}
